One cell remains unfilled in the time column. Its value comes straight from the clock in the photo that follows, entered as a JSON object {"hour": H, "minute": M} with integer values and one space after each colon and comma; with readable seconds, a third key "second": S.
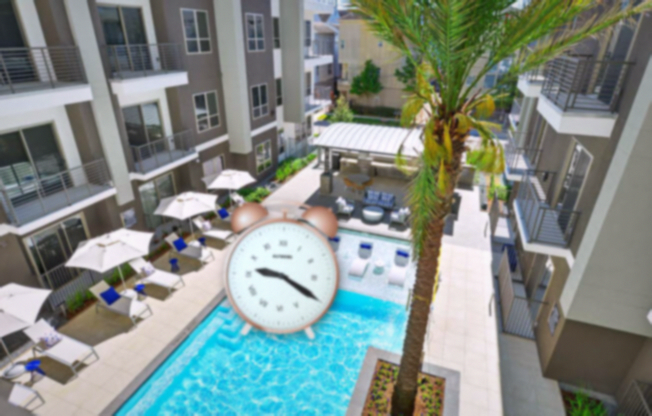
{"hour": 9, "minute": 20}
